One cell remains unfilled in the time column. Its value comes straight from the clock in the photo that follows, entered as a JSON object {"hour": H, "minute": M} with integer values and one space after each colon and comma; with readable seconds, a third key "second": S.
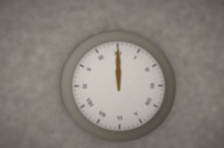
{"hour": 12, "minute": 0}
